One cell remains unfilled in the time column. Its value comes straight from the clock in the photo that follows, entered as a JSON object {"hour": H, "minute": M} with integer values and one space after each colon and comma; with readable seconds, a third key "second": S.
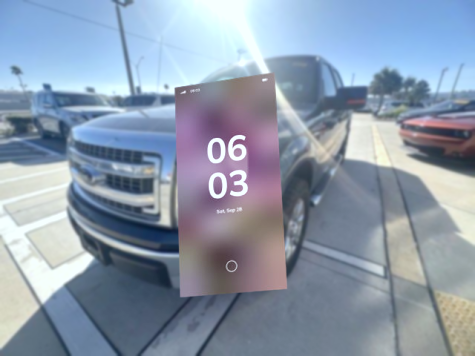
{"hour": 6, "minute": 3}
